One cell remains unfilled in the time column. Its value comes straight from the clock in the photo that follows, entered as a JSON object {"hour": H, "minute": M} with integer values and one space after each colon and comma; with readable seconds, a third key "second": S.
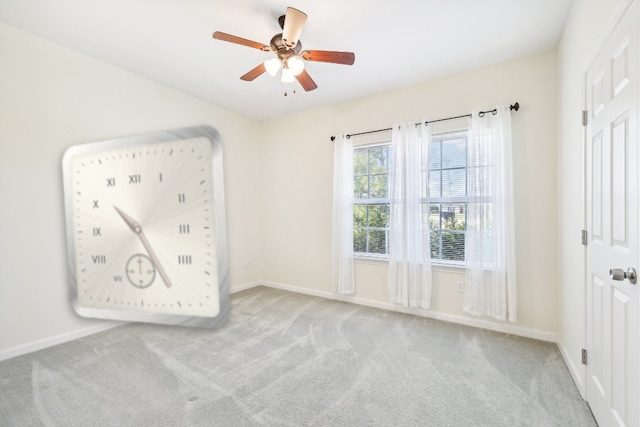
{"hour": 10, "minute": 25}
